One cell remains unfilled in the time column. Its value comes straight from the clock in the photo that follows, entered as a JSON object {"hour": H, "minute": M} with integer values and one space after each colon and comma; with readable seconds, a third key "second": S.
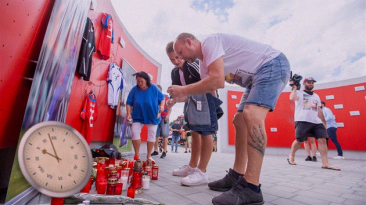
{"hour": 9, "minute": 58}
